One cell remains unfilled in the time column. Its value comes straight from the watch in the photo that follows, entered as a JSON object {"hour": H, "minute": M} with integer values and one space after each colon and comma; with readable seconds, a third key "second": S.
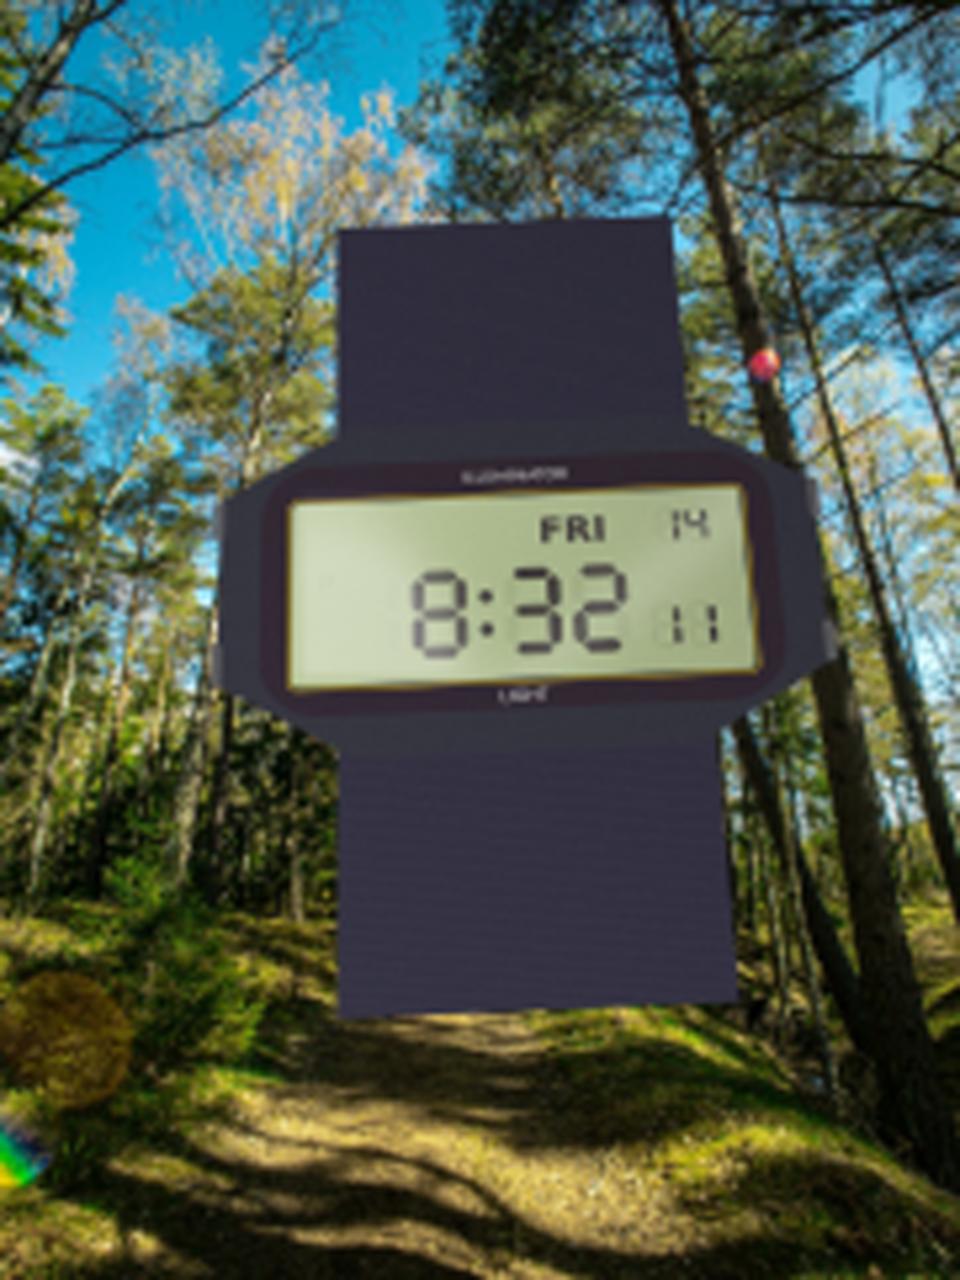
{"hour": 8, "minute": 32, "second": 11}
